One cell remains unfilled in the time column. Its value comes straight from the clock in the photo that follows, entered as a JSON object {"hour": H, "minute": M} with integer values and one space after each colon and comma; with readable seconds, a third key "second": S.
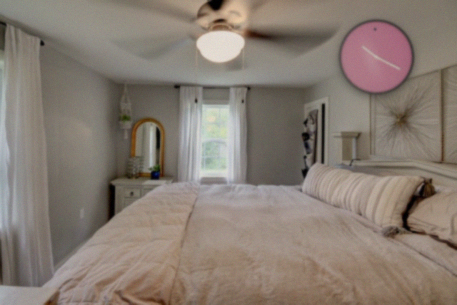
{"hour": 10, "minute": 20}
